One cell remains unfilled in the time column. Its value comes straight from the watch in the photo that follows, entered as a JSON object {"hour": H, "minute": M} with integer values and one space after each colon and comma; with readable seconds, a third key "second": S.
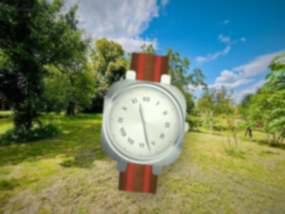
{"hour": 11, "minute": 27}
